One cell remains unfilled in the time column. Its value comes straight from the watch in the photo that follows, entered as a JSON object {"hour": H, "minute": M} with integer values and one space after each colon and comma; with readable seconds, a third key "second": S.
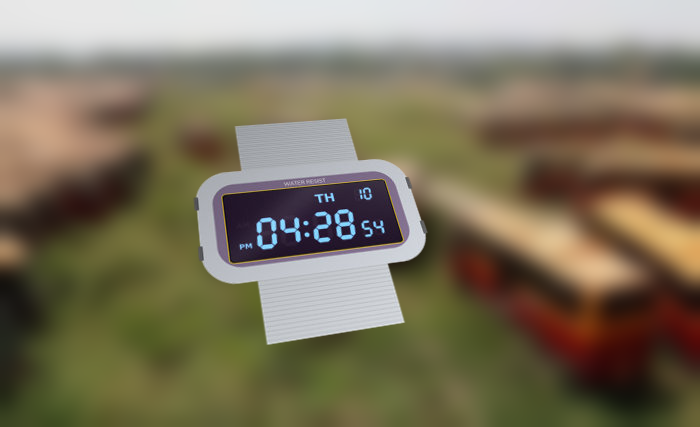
{"hour": 4, "minute": 28, "second": 54}
